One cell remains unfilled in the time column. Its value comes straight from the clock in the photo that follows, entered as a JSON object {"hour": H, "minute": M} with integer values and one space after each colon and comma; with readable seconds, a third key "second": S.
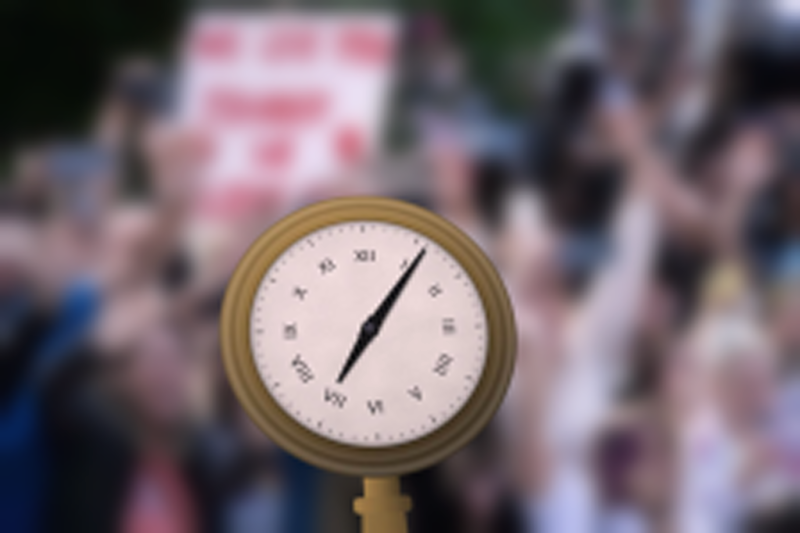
{"hour": 7, "minute": 6}
